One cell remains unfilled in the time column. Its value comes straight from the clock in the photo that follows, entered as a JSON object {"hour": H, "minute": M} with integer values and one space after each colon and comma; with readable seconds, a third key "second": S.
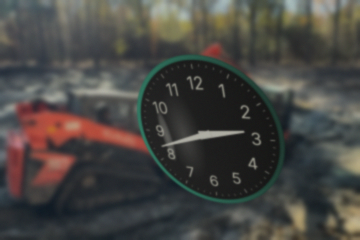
{"hour": 2, "minute": 42}
